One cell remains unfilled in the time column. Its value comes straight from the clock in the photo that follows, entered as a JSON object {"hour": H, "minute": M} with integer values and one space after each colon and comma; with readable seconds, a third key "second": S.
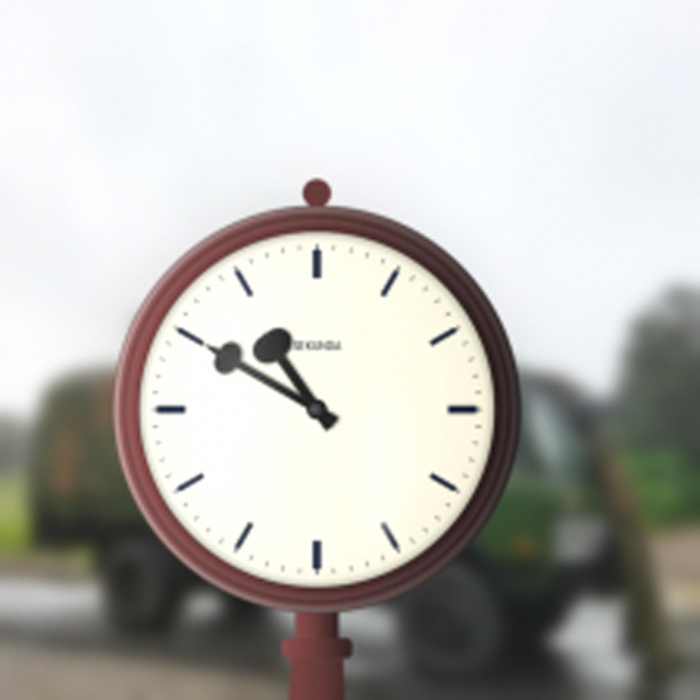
{"hour": 10, "minute": 50}
